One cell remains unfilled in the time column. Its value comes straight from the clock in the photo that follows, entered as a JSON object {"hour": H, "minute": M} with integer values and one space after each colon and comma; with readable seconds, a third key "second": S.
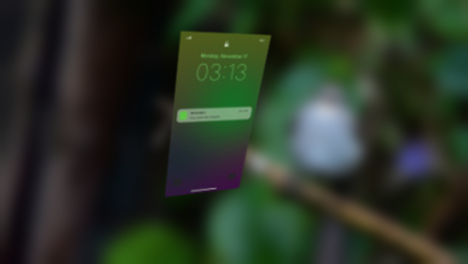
{"hour": 3, "minute": 13}
